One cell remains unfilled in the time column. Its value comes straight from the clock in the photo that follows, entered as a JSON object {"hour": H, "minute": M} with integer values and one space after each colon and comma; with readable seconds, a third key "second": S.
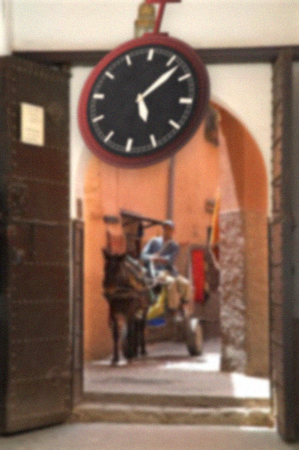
{"hour": 5, "minute": 7}
